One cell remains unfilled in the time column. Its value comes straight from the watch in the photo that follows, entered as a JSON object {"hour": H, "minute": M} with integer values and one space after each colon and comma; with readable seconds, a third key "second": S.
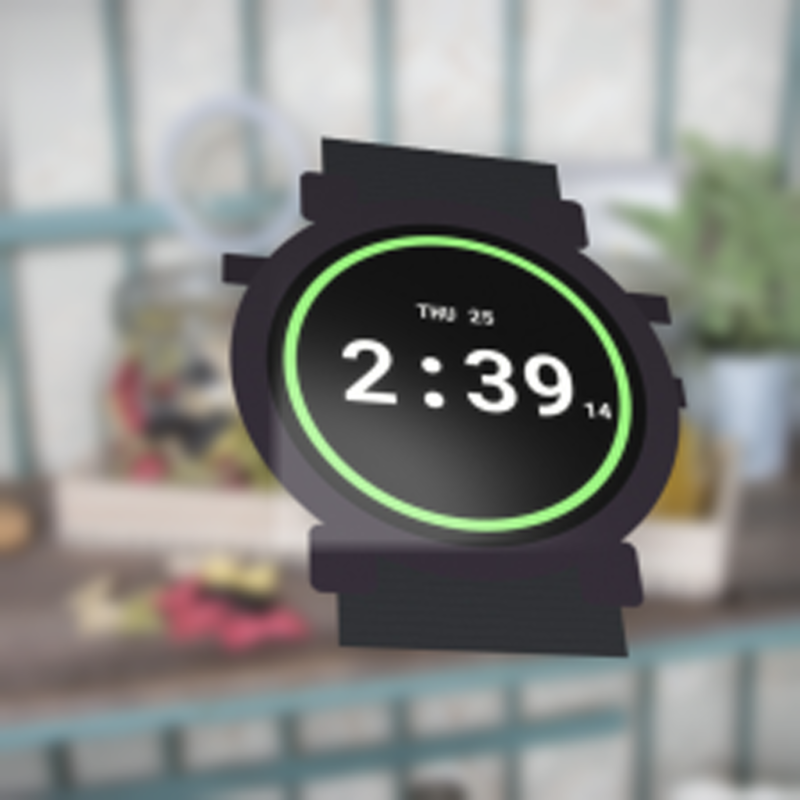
{"hour": 2, "minute": 39}
